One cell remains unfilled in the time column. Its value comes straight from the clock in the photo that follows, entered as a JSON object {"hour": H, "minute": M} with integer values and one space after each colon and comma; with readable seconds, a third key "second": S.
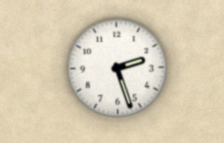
{"hour": 2, "minute": 27}
